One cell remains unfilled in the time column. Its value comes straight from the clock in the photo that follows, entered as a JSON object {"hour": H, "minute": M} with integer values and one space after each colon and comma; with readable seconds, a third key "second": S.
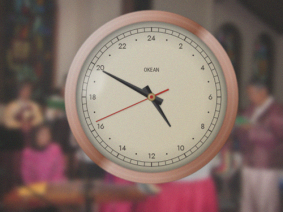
{"hour": 9, "minute": 49, "second": 41}
